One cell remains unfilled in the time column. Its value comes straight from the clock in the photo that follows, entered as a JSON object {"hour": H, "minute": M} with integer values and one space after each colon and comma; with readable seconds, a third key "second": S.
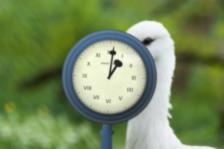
{"hour": 1, "minute": 1}
